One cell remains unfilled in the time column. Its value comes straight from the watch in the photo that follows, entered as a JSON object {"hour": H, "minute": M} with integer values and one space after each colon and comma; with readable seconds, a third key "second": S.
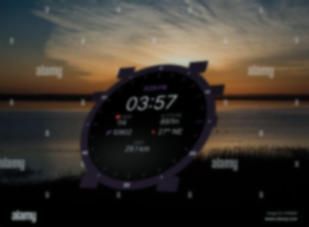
{"hour": 3, "minute": 57}
